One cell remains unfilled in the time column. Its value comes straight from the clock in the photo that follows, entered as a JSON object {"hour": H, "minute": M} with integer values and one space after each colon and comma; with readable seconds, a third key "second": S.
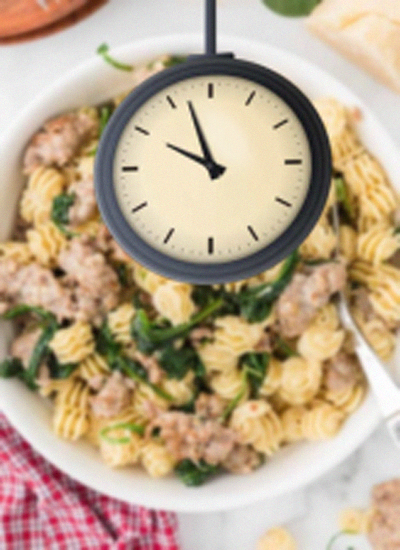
{"hour": 9, "minute": 57}
